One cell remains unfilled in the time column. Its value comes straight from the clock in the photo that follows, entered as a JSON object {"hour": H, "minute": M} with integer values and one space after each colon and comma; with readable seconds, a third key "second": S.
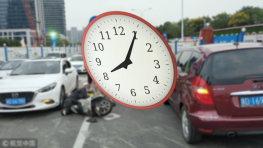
{"hour": 8, "minute": 5}
